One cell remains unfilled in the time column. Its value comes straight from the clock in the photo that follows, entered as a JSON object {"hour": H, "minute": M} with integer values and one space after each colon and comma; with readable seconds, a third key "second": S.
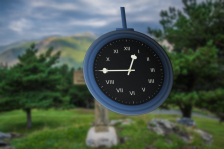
{"hour": 12, "minute": 45}
